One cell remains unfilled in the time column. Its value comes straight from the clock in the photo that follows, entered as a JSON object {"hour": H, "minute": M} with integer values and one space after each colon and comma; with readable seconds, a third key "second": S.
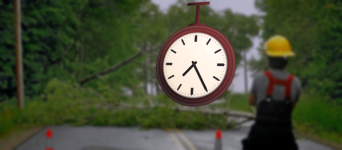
{"hour": 7, "minute": 25}
